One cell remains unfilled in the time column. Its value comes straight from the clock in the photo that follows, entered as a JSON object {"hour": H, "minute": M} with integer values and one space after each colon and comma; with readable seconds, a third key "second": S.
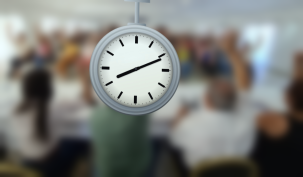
{"hour": 8, "minute": 11}
